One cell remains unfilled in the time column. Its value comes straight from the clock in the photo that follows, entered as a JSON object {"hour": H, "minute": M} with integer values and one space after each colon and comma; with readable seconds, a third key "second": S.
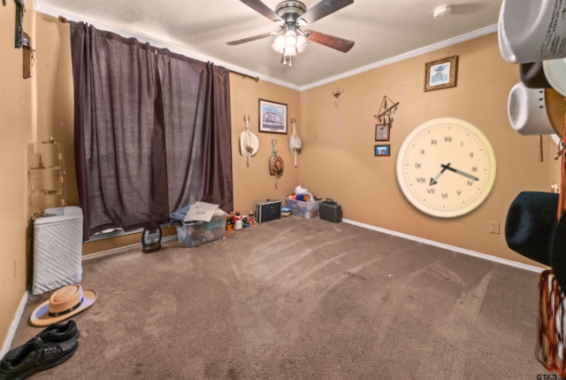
{"hour": 7, "minute": 18}
